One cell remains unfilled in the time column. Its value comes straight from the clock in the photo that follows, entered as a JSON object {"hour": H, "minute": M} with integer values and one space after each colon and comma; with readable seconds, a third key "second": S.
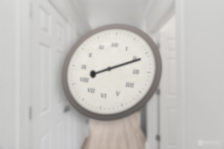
{"hour": 8, "minute": 11}
